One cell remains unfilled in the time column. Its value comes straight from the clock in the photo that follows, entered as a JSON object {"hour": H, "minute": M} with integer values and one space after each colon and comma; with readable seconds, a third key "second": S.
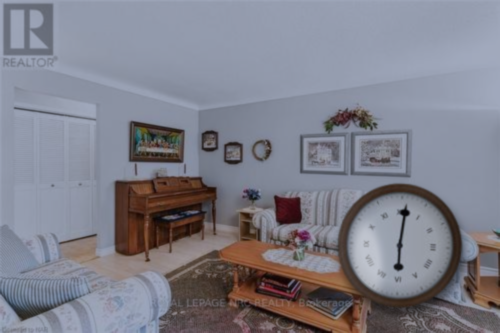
{"hour": 6, "minute": 1}
